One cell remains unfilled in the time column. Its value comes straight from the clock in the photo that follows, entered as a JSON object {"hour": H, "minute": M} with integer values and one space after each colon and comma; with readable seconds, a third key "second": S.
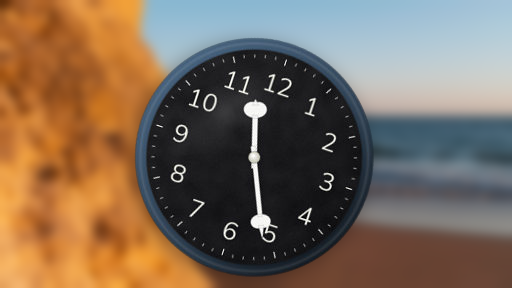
{"hour": 11, "minute": 26}
